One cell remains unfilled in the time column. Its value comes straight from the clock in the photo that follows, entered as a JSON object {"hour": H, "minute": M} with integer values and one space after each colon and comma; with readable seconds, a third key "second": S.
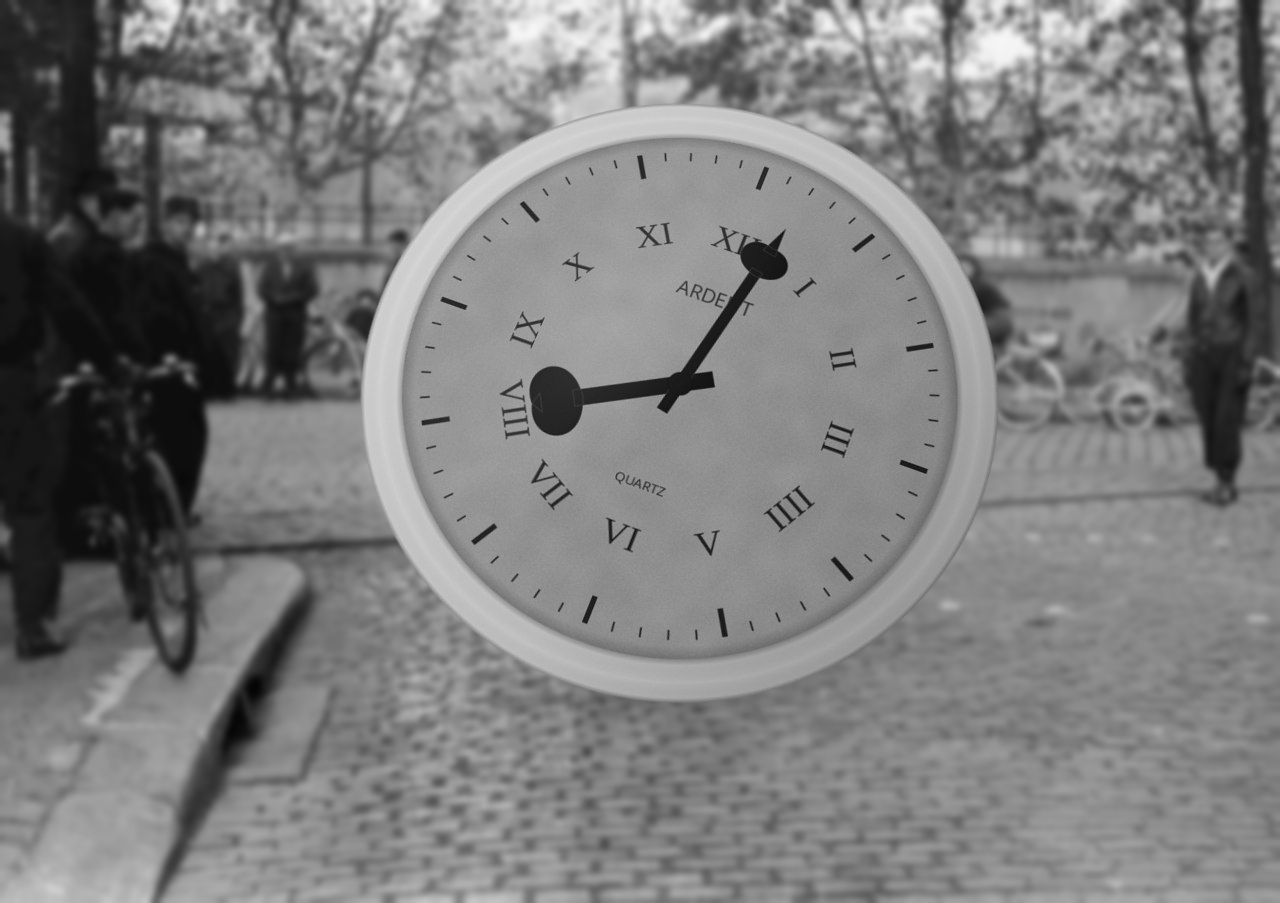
{"hour": 8, "minute": 2}
